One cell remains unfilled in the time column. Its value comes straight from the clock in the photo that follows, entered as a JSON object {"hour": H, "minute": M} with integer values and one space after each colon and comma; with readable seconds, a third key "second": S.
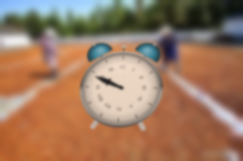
{"hour": 9, "minute": 49}
